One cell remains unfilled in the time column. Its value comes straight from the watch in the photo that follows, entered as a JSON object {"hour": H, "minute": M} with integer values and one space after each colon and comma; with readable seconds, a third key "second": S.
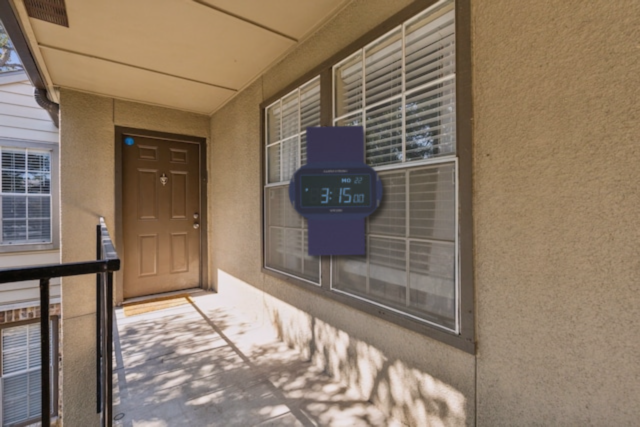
{"hour": 3, "minute": 15}
